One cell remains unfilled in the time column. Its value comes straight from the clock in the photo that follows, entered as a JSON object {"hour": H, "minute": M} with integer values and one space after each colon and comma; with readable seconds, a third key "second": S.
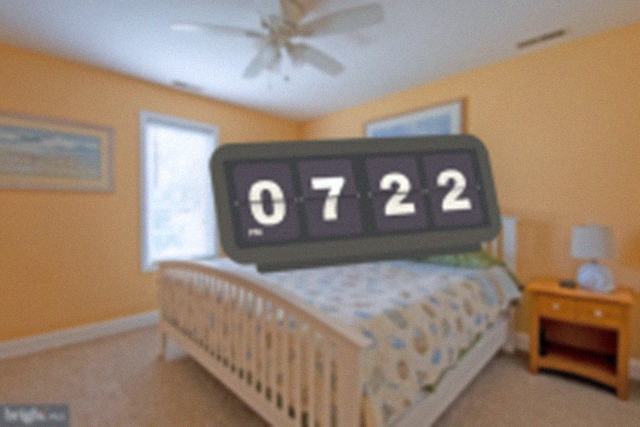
{"hour": 7, "minute": 22}
